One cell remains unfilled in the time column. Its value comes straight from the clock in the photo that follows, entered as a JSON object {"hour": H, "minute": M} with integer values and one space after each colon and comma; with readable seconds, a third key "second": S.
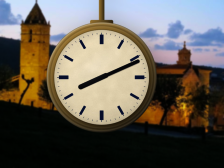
{"hour": 8, "minute": 11}
